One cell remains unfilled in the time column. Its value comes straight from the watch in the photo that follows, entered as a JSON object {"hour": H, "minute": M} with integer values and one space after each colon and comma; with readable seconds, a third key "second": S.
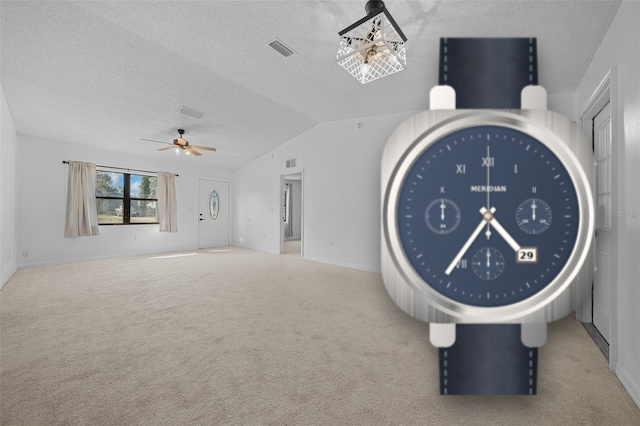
{"hour": 4, "minute": 36}
